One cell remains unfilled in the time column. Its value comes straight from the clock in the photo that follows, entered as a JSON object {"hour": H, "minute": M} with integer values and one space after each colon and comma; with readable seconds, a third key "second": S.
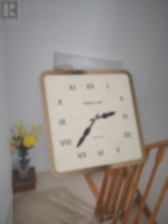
{"hour": 2, "minute": 37}
